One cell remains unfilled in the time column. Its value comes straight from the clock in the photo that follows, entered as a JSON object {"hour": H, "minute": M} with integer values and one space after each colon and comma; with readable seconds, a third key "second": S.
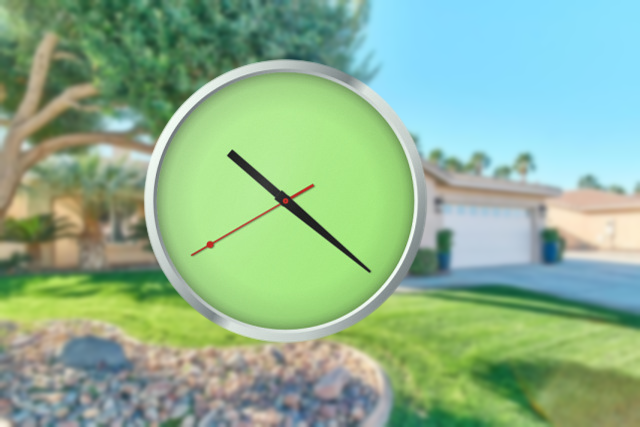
{"hour": 10, "minute": 21, "second": 40}
